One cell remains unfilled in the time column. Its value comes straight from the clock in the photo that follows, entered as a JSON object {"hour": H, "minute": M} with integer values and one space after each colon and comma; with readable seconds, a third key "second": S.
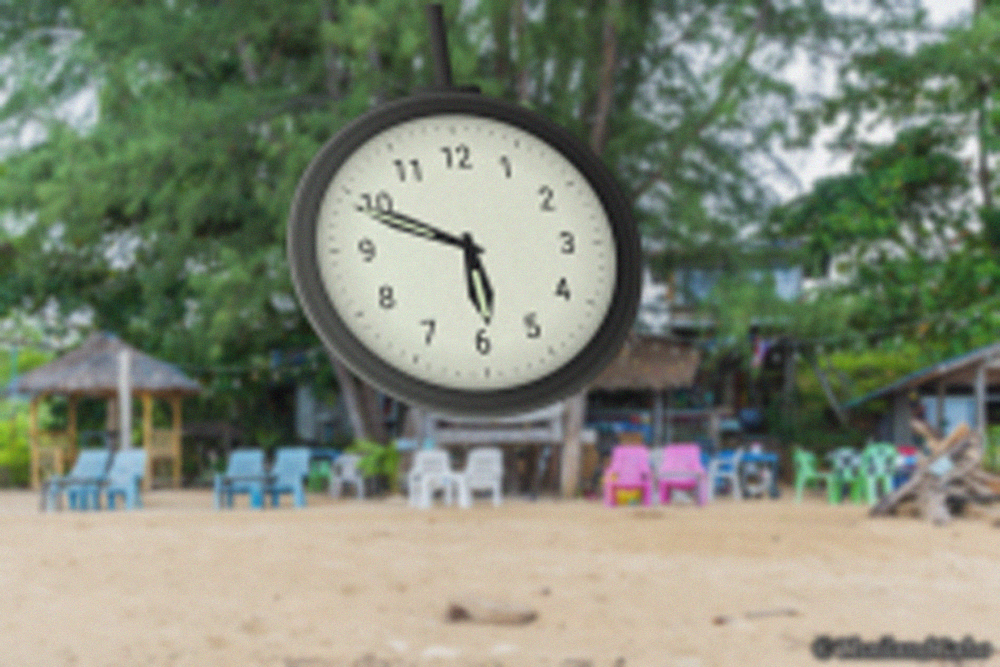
{"hour": 5, "minute": 49}
